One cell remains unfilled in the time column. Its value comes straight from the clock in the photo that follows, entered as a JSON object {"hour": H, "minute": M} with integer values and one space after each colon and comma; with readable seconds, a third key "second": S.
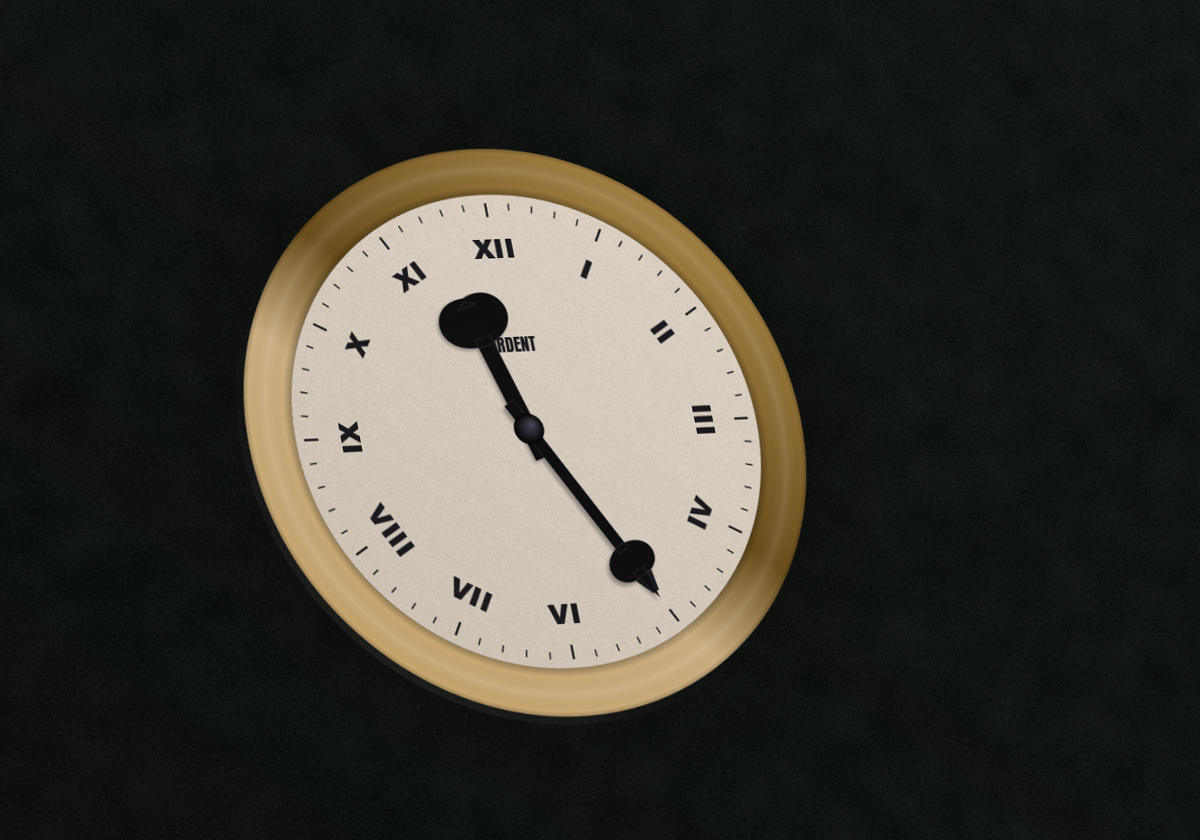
{"hour": 11, "minute": 25}
